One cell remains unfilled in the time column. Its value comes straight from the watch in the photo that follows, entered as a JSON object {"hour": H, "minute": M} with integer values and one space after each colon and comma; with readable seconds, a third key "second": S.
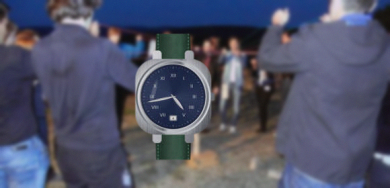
{"hour": 4, "minute": 43}
